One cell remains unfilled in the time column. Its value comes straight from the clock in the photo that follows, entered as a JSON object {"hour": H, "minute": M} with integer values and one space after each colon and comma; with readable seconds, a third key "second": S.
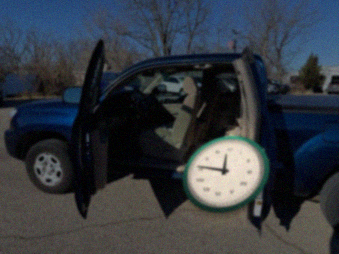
{"hour": 11, "minute": 46}
